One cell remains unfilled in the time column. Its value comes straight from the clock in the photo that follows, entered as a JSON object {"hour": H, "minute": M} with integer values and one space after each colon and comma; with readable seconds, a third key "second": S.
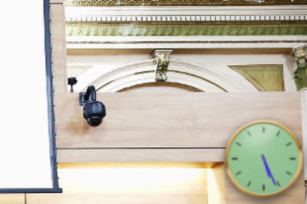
{"hour": 5, "minute": 26}
